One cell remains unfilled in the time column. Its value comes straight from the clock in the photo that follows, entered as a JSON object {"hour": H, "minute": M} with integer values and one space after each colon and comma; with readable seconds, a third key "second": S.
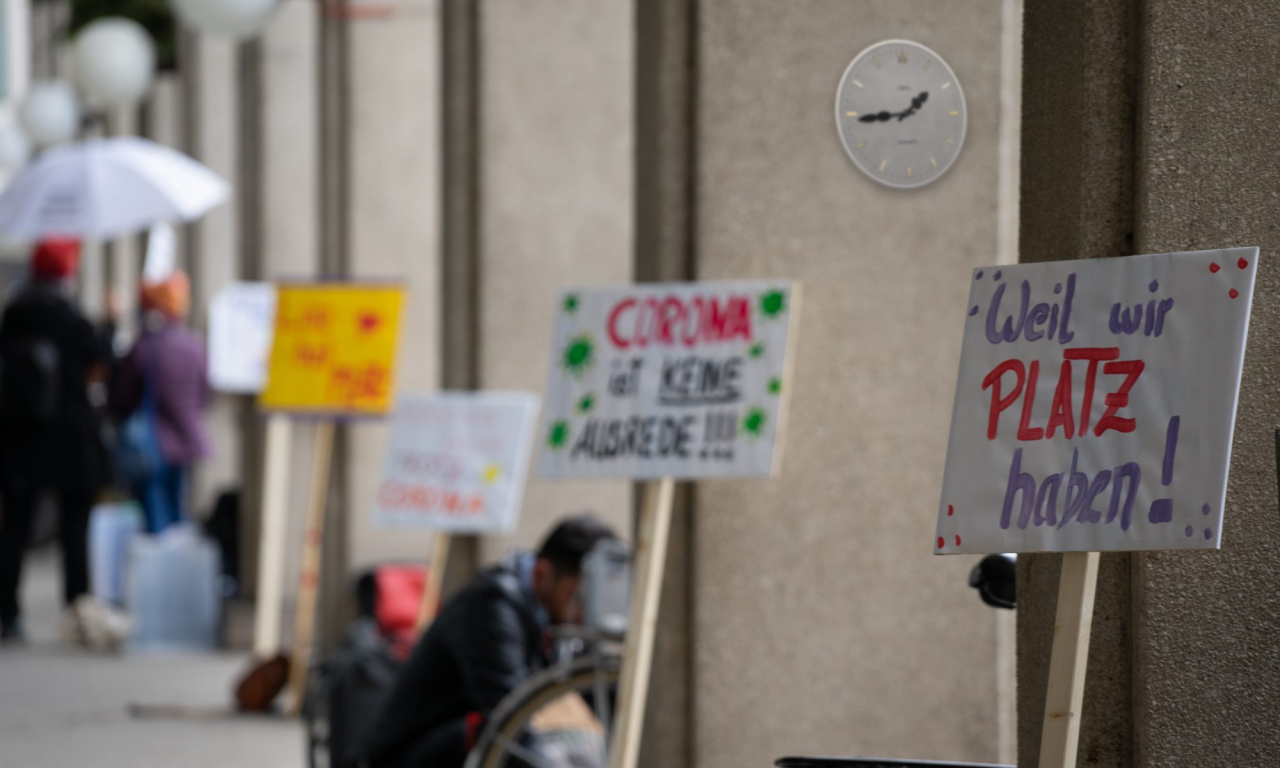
{"hour": 1, "minute": 44}
